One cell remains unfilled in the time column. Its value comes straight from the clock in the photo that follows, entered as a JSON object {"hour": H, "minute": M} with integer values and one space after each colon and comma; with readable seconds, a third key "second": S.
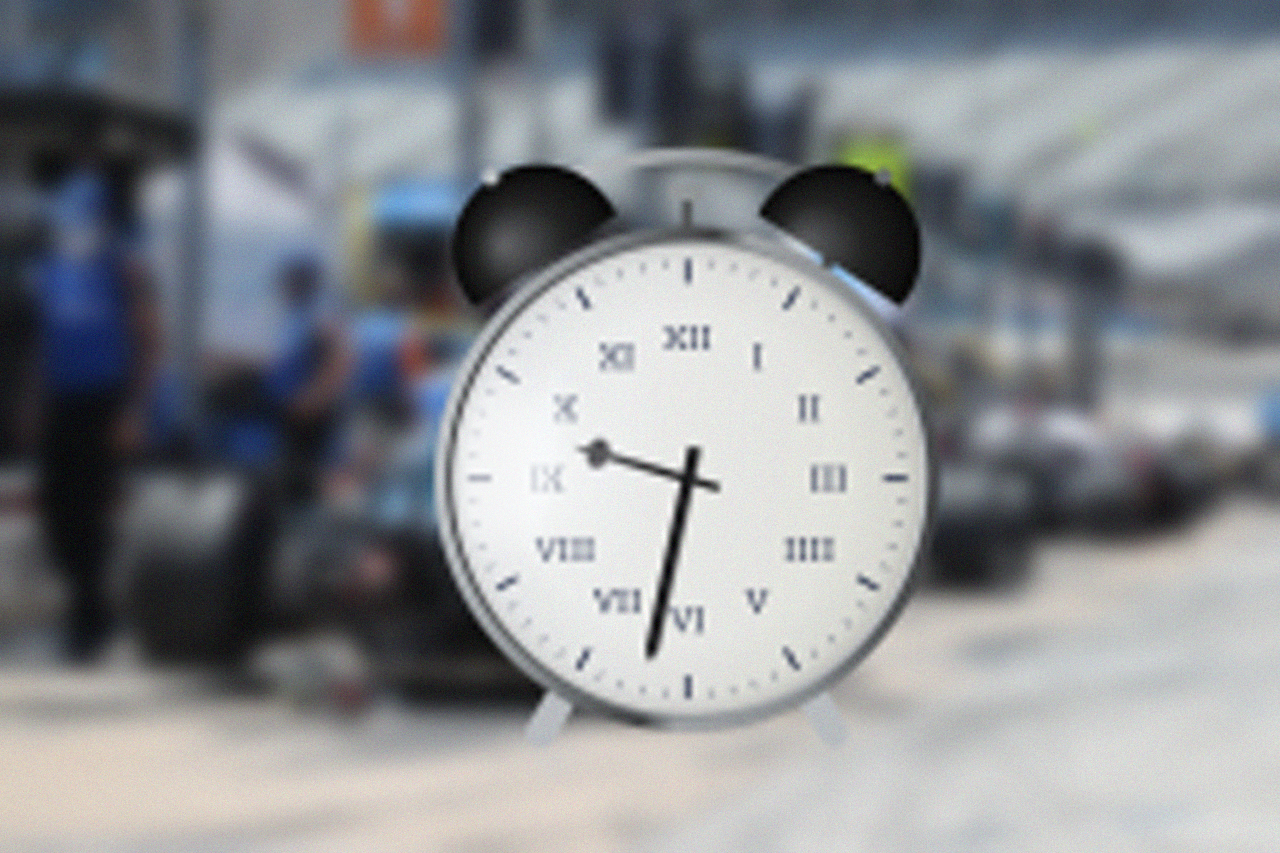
{"hour": 9, "minute": 32}
